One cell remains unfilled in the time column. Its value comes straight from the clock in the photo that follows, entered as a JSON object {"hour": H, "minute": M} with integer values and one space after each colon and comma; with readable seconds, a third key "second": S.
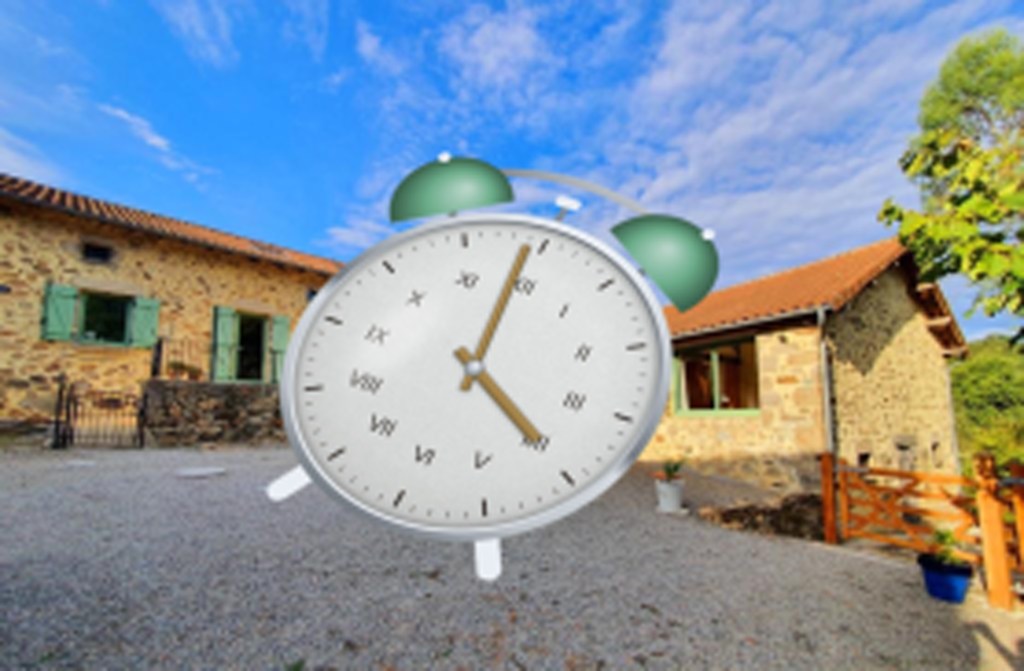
{"hour": 3, "minute": 59}
